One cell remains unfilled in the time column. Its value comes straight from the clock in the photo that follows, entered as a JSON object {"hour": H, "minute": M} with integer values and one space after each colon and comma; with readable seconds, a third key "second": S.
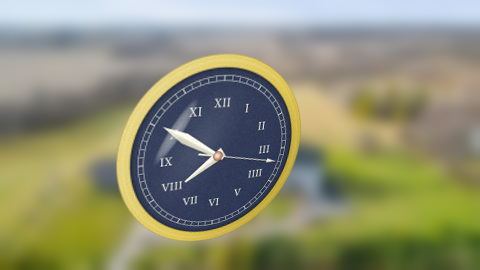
{"hour": 7, "minute": 50, "second": 17}
